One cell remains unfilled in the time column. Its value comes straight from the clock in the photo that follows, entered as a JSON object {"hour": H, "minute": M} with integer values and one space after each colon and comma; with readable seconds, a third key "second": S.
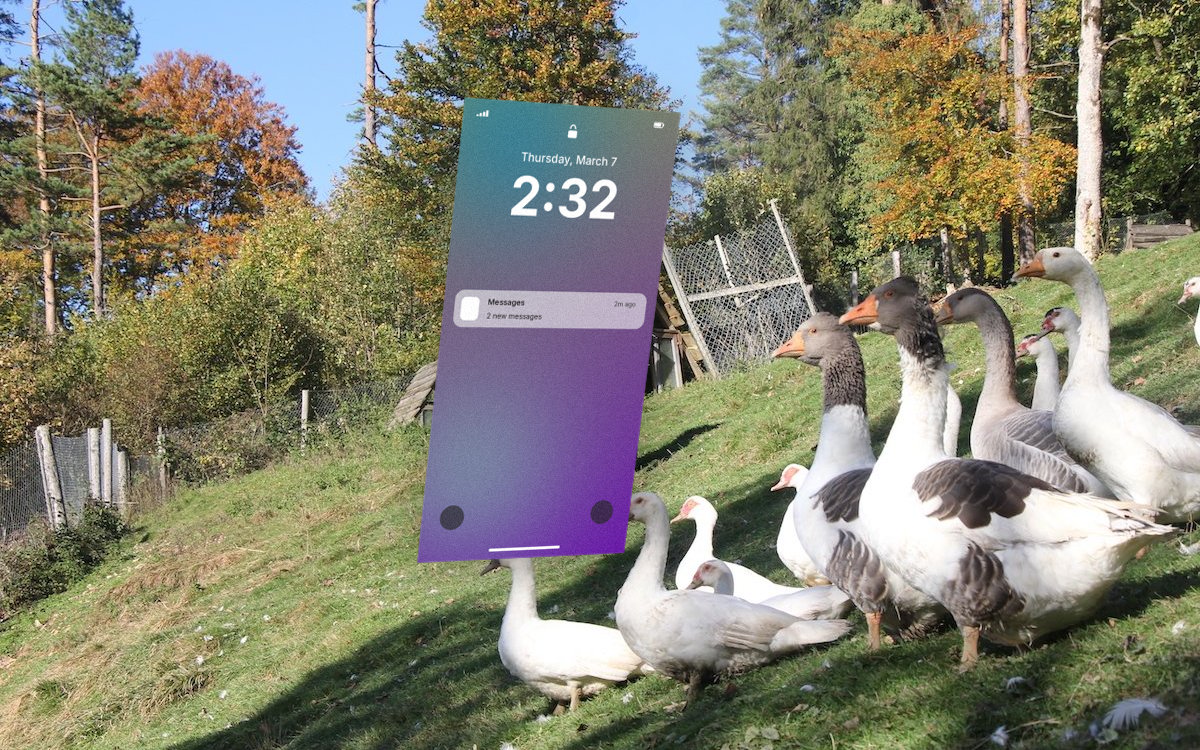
{"hour": 2, "minute": 32}
